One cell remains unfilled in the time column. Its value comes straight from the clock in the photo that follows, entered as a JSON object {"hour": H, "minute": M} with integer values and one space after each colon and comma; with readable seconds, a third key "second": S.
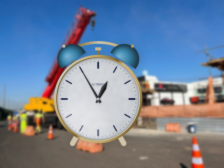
{"hour": 12, "minute": 55}
